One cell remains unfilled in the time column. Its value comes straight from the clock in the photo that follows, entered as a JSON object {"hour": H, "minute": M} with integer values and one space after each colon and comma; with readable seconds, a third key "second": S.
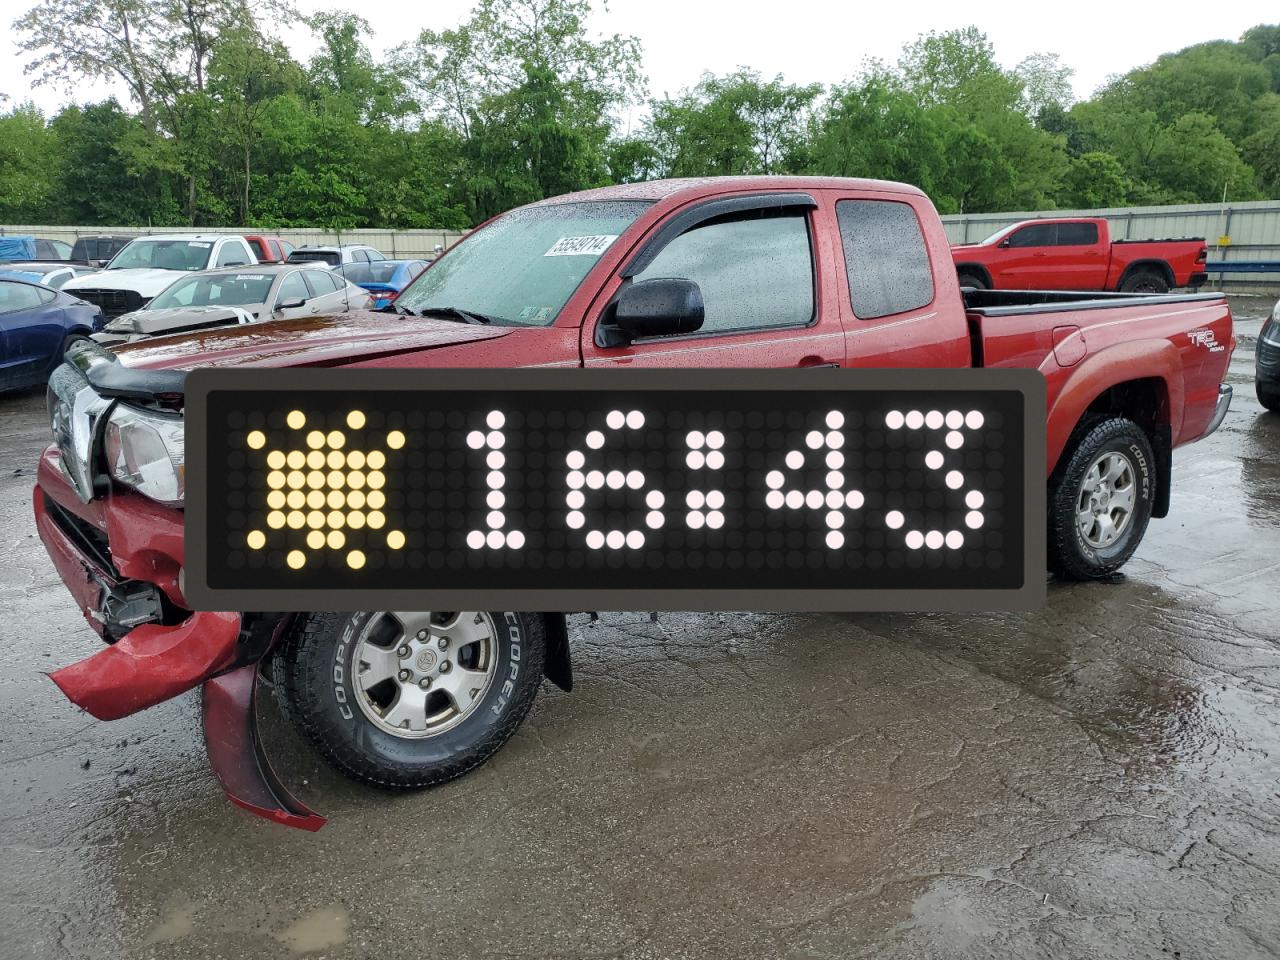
{"hour": 16, "minute": 43}
